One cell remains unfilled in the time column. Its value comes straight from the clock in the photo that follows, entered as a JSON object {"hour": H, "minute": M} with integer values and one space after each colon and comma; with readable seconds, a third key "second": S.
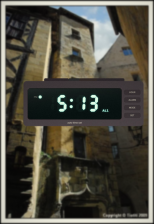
{"hour": 5, "minute": 13}
